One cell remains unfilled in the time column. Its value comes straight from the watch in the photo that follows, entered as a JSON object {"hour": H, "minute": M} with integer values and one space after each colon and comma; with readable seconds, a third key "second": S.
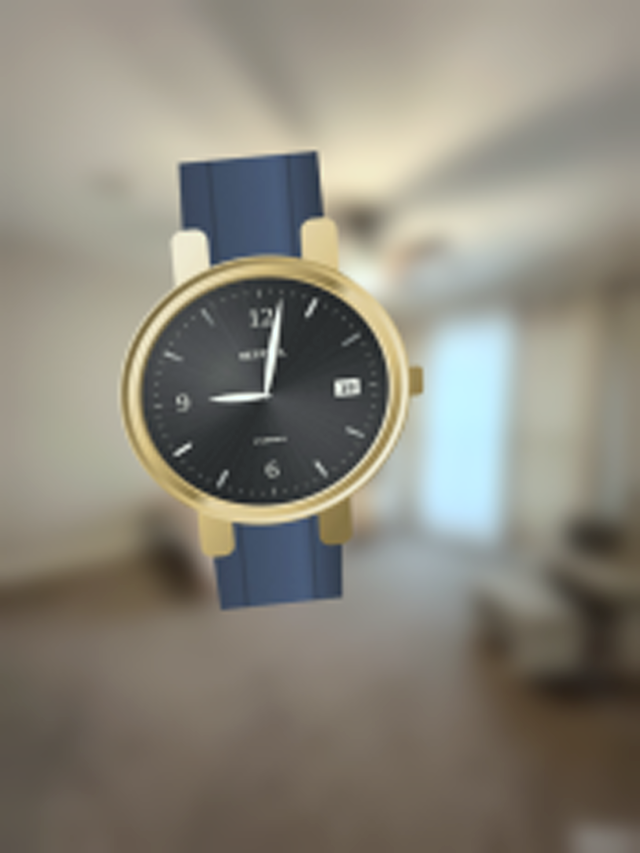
{"hour": 9, "minute": 2}
